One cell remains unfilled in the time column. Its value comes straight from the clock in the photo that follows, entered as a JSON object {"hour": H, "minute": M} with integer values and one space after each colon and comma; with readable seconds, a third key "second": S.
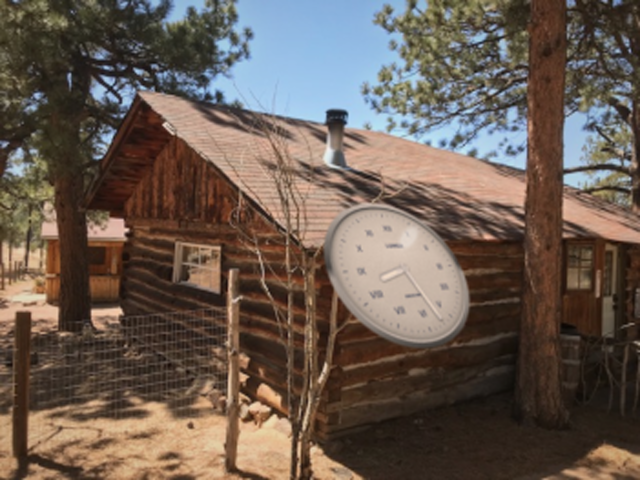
{"hour": 8, "minute": 27}
